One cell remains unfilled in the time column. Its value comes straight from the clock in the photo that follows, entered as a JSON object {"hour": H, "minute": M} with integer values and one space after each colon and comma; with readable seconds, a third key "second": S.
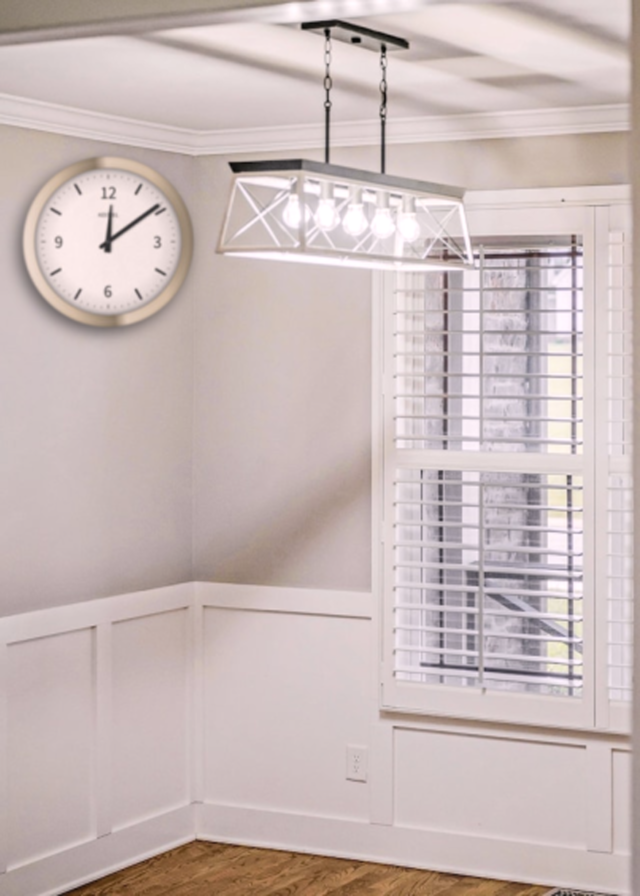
{"hour": 12, "minute": 9}
